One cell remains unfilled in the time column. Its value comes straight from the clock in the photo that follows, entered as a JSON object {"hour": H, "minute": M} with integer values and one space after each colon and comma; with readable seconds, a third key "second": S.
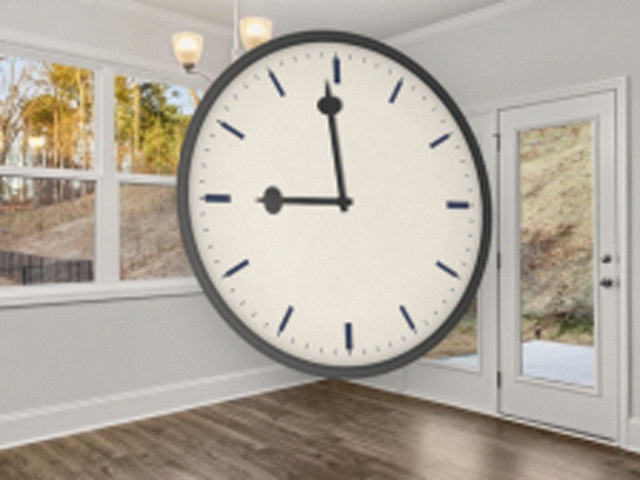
{"hour": 8, "minute": 59}
